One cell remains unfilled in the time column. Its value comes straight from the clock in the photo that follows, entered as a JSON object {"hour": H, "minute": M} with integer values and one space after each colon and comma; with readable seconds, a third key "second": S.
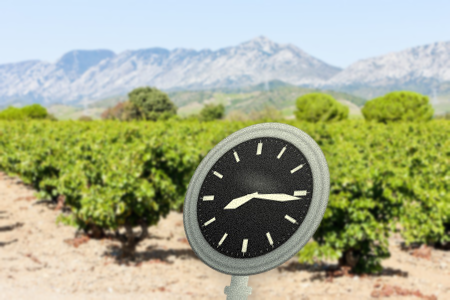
{"hour": 8, "minute": 16}
